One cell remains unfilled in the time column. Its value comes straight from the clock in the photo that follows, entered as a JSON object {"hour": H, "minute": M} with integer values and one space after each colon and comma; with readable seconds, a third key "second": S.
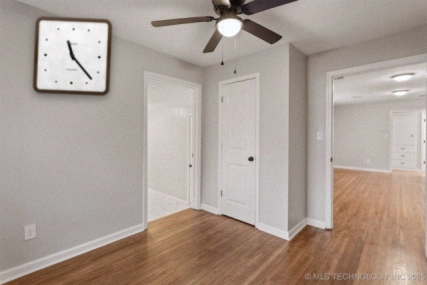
{"hour": 11, "minute": 23}
